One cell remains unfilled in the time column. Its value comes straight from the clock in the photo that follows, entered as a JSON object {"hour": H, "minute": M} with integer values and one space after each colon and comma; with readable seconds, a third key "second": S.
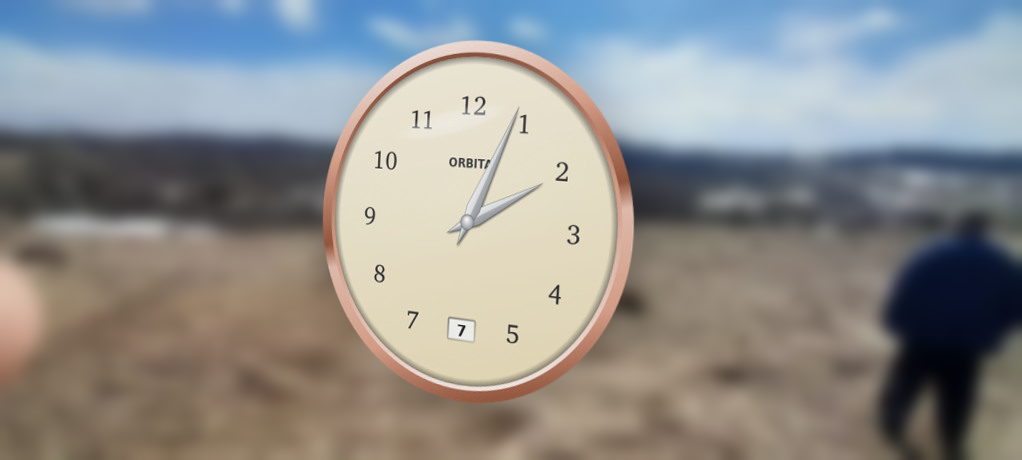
{"hour": 2, "minute": 4}
